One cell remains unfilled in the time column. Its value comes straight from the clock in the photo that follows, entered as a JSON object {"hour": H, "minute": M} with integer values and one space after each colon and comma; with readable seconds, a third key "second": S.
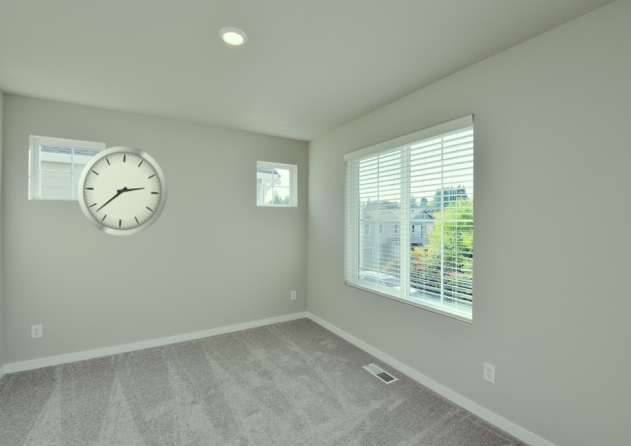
{"hour": 2, "minute": 38}
